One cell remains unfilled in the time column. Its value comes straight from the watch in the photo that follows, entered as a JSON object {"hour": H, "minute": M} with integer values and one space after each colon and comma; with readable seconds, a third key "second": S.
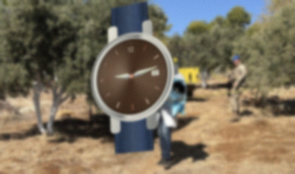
{"hour": 9, "minute": 13}
